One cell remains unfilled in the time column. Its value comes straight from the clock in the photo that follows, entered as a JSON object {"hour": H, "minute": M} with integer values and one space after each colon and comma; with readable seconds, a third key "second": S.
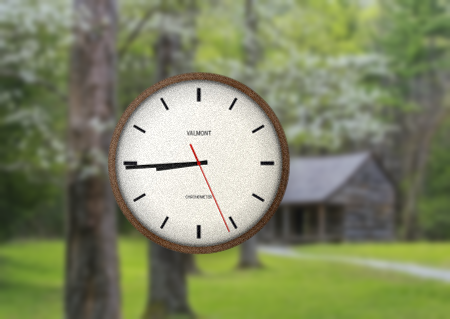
{"hour": 8, "minute": 44, "second": 26}
